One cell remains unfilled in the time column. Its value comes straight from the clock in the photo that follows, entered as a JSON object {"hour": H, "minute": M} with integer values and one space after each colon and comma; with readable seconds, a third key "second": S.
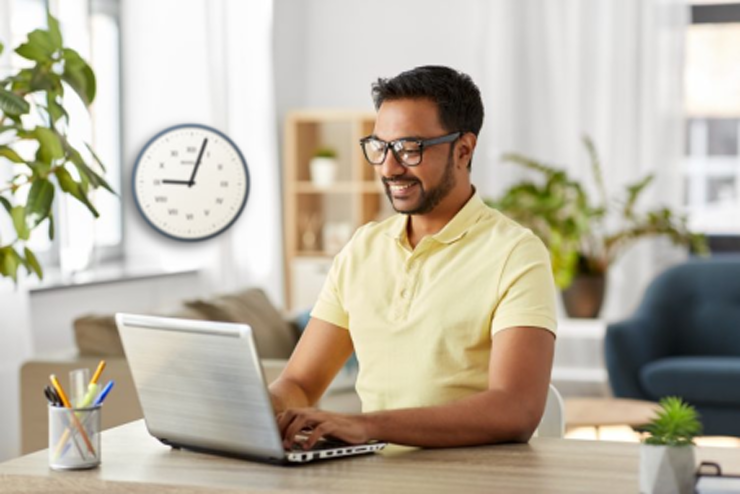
{"hour": 9, "minute": 3}
